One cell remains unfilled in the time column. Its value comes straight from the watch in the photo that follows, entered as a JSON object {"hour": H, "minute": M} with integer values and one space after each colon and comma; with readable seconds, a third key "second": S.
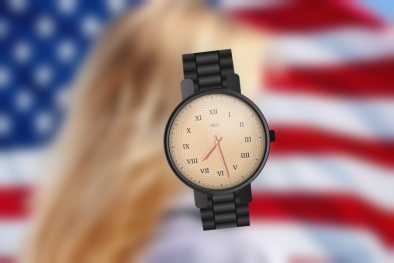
{"hour": 7, "minute": 28}
